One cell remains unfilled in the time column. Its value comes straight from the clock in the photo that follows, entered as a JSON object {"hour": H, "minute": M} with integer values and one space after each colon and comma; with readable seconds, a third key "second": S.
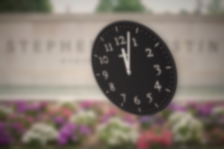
{"hour": 12, "minute": 3}
